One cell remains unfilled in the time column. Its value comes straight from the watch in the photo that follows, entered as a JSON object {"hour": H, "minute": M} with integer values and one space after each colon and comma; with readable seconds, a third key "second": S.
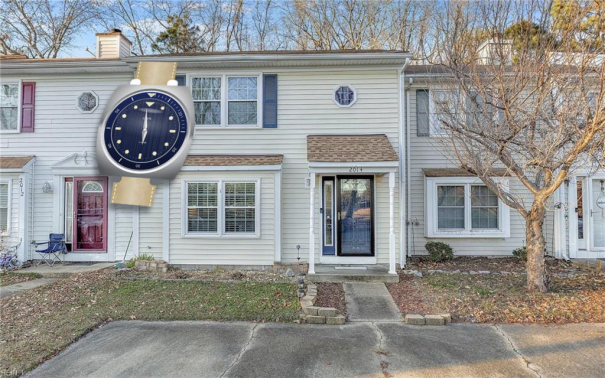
{"hour": 5, "minute": 59}
